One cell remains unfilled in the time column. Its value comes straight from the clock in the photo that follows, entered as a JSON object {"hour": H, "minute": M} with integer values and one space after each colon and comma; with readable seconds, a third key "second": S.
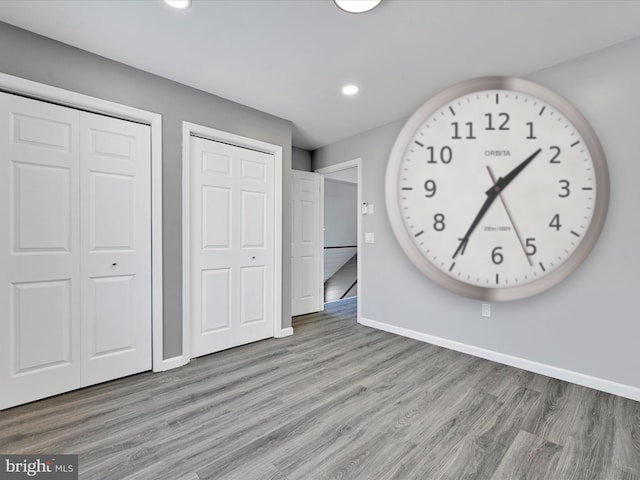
{"hour": 1, "minute": 35, "second": 26}
